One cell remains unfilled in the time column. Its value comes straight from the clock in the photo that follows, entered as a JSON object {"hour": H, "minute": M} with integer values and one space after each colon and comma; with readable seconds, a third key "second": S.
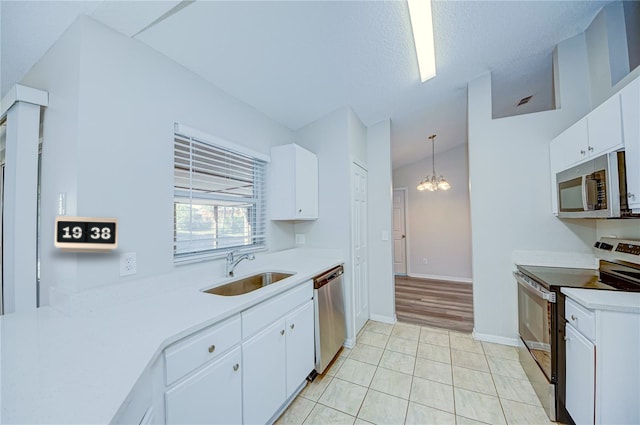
{"hour": 19, "minute": 38}
